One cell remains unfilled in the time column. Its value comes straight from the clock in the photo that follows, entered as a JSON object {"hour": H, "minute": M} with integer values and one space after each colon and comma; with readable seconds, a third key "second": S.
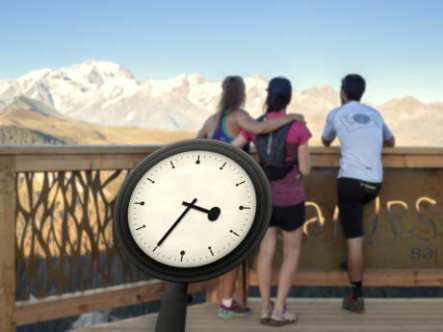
{"hour": 3, "minute": 35}
